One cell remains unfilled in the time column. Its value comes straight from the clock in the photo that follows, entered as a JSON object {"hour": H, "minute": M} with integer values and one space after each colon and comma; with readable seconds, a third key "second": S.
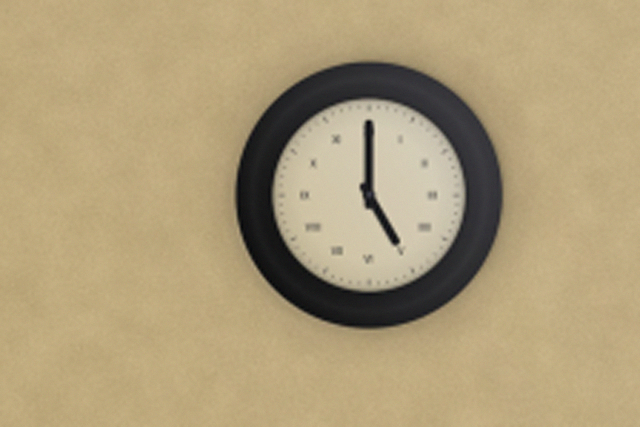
{"hour": 5, "minute": 0}
